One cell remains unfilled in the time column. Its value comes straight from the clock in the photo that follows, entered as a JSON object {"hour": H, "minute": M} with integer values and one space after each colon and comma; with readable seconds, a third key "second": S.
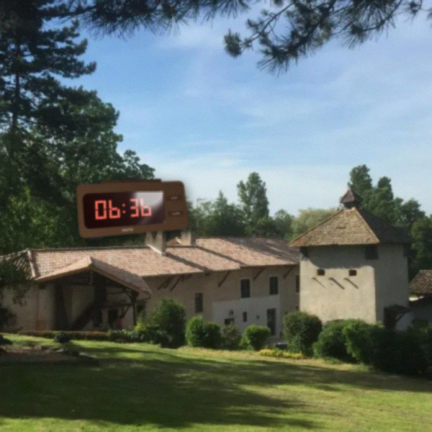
{"hour": 6, "minute": 36}
